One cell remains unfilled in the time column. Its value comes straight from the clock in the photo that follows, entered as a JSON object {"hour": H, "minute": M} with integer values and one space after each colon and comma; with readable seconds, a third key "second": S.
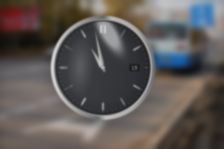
{"hour": 10, "minute": 58}
